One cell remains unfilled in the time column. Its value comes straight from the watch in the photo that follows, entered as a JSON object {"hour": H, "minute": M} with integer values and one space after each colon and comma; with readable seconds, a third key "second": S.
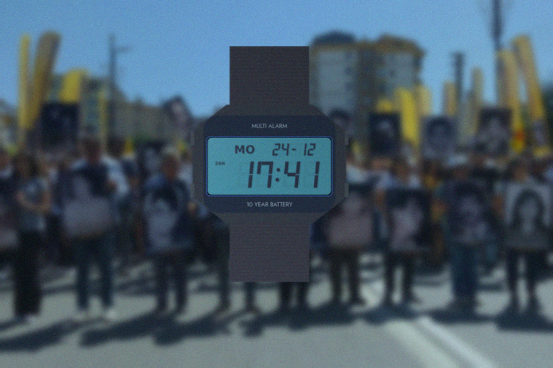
{"hour": 17, "minute": 41}
